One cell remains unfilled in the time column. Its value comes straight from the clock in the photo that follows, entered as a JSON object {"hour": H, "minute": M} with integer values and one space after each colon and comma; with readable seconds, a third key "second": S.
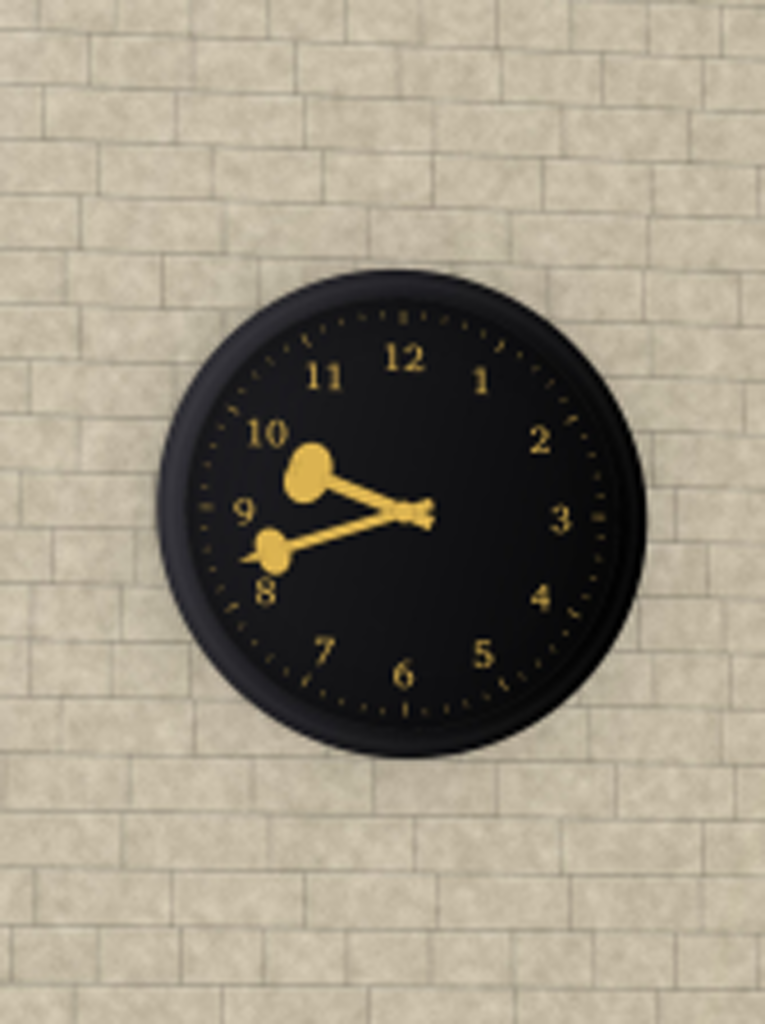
{"hour": 9, "minute": 42}
